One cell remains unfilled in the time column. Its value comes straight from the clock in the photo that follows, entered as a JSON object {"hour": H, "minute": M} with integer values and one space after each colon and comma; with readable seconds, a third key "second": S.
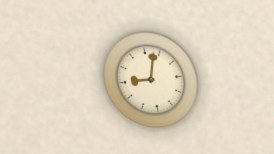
{"hour": 9, "minute": 3}
